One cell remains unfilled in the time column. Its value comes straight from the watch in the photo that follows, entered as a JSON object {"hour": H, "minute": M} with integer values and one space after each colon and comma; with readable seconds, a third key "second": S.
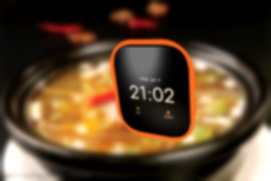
{"hour": 21, "minute": 2}
